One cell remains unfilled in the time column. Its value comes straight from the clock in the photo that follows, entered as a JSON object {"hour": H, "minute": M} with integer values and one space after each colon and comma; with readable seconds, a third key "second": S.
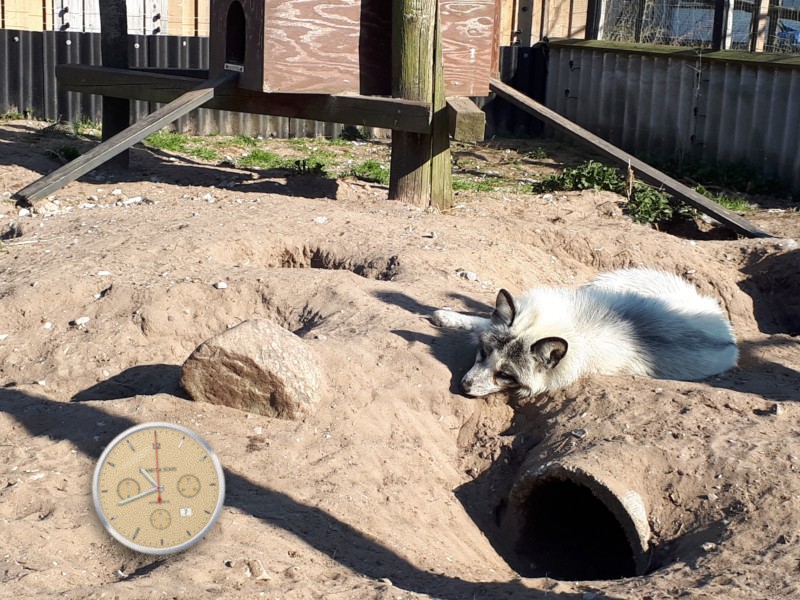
{"hour": 10, "minute": 42}
